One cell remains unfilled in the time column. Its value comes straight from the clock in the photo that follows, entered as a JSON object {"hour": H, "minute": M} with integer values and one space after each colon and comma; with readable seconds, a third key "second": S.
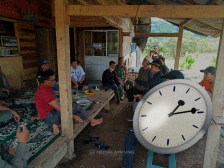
{"hour": 1, "minute": 14}
